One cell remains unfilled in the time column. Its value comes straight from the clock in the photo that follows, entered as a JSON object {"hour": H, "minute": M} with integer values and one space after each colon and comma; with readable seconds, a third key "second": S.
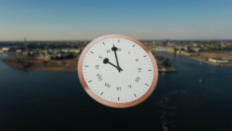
{"hour": 9, "minute": 58}
